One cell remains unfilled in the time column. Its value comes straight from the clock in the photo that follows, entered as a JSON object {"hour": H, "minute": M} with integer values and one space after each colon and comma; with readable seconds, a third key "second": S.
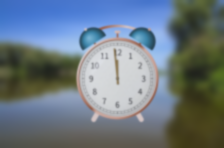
{"hour": 11, "minute": 59}
